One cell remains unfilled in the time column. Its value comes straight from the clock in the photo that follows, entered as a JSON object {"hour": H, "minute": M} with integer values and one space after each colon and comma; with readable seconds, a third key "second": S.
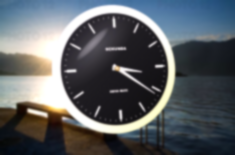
{"hour": 3, "minute": 21}
